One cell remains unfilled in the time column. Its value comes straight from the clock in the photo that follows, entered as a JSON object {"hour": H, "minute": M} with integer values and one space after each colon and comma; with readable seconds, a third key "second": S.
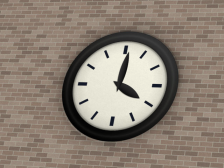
{"hour": 4, "minute": 1}
